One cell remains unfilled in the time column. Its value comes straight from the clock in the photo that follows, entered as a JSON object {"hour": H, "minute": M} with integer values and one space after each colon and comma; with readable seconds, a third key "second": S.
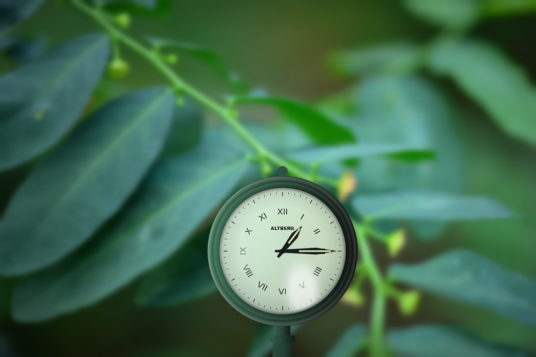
{"hour": 1, "minute": 15}
